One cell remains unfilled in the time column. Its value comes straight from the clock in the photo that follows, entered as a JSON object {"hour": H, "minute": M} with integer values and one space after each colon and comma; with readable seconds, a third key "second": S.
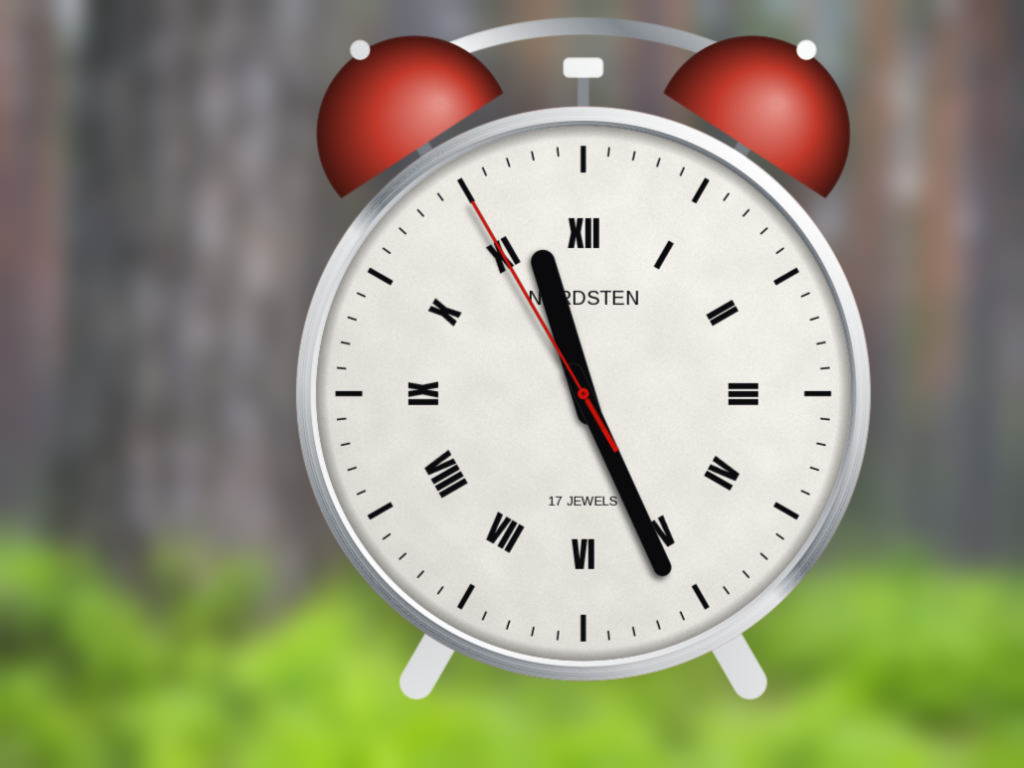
{"hour": 11, "minute": 25, "second": 55}
